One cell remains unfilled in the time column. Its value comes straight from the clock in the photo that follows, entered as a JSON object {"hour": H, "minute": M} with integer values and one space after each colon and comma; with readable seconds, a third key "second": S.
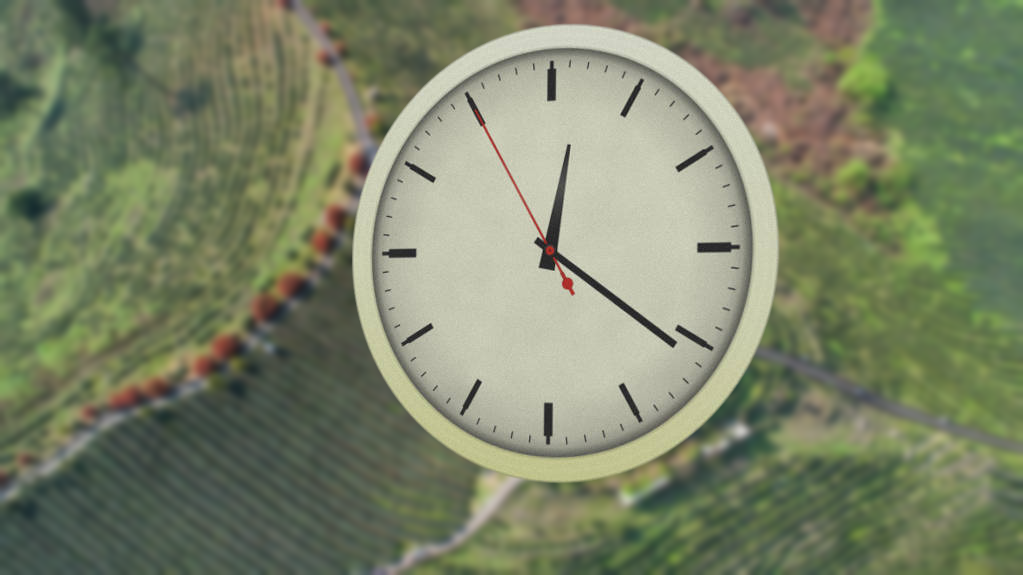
{"hour": 12, "minute": 20, "second": 55}
